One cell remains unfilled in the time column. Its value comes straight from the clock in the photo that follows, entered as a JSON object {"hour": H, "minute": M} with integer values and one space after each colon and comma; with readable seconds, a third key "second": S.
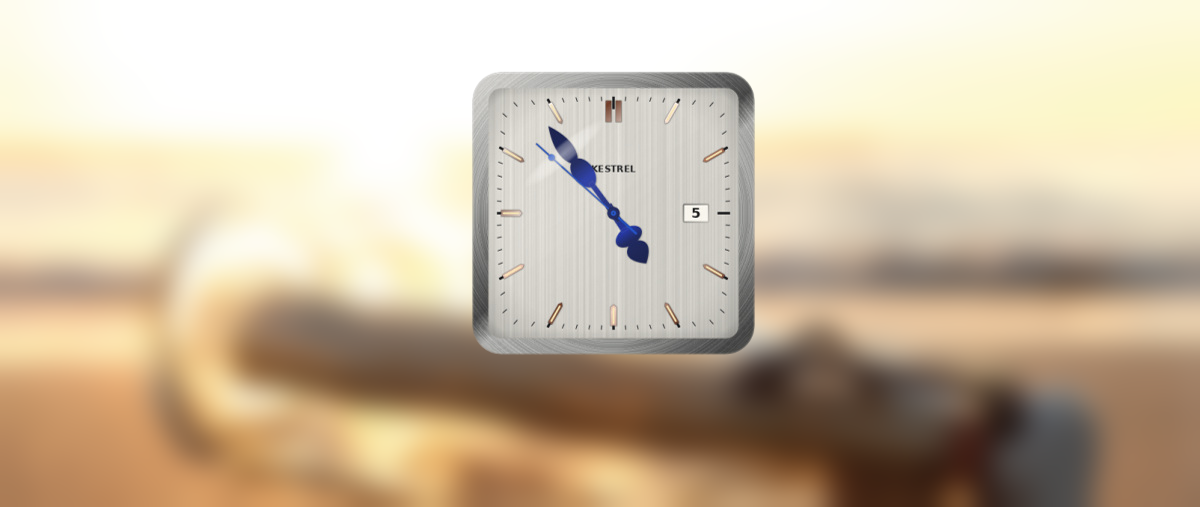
{"hour": 4, "minute": 53, "second": 52}
